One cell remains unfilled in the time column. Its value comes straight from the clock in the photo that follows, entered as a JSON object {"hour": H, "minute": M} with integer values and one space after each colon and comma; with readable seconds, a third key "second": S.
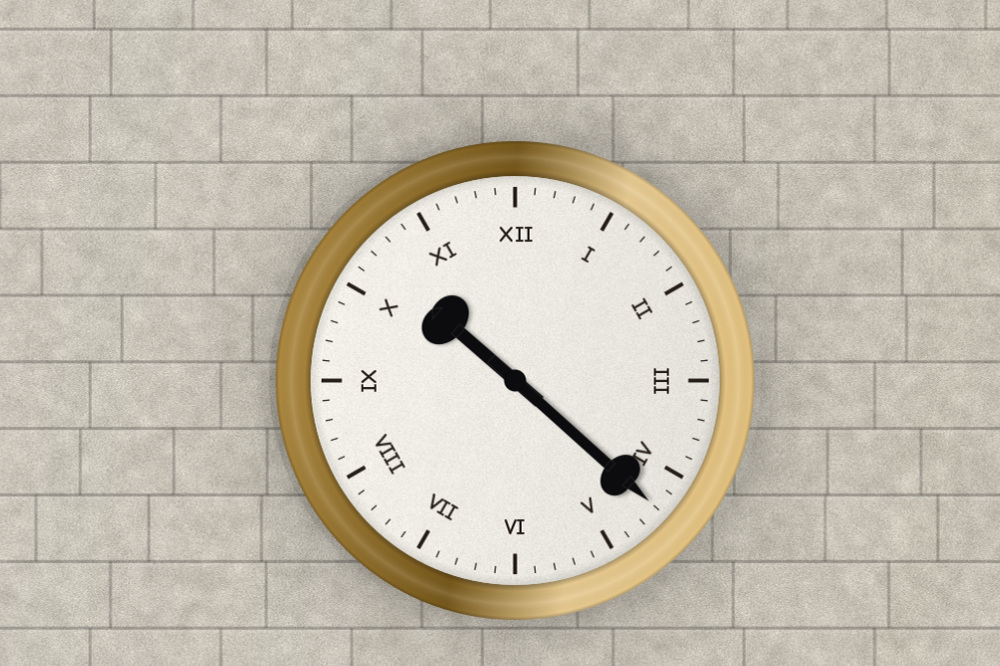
{"hour": 10, "minute": 22}
